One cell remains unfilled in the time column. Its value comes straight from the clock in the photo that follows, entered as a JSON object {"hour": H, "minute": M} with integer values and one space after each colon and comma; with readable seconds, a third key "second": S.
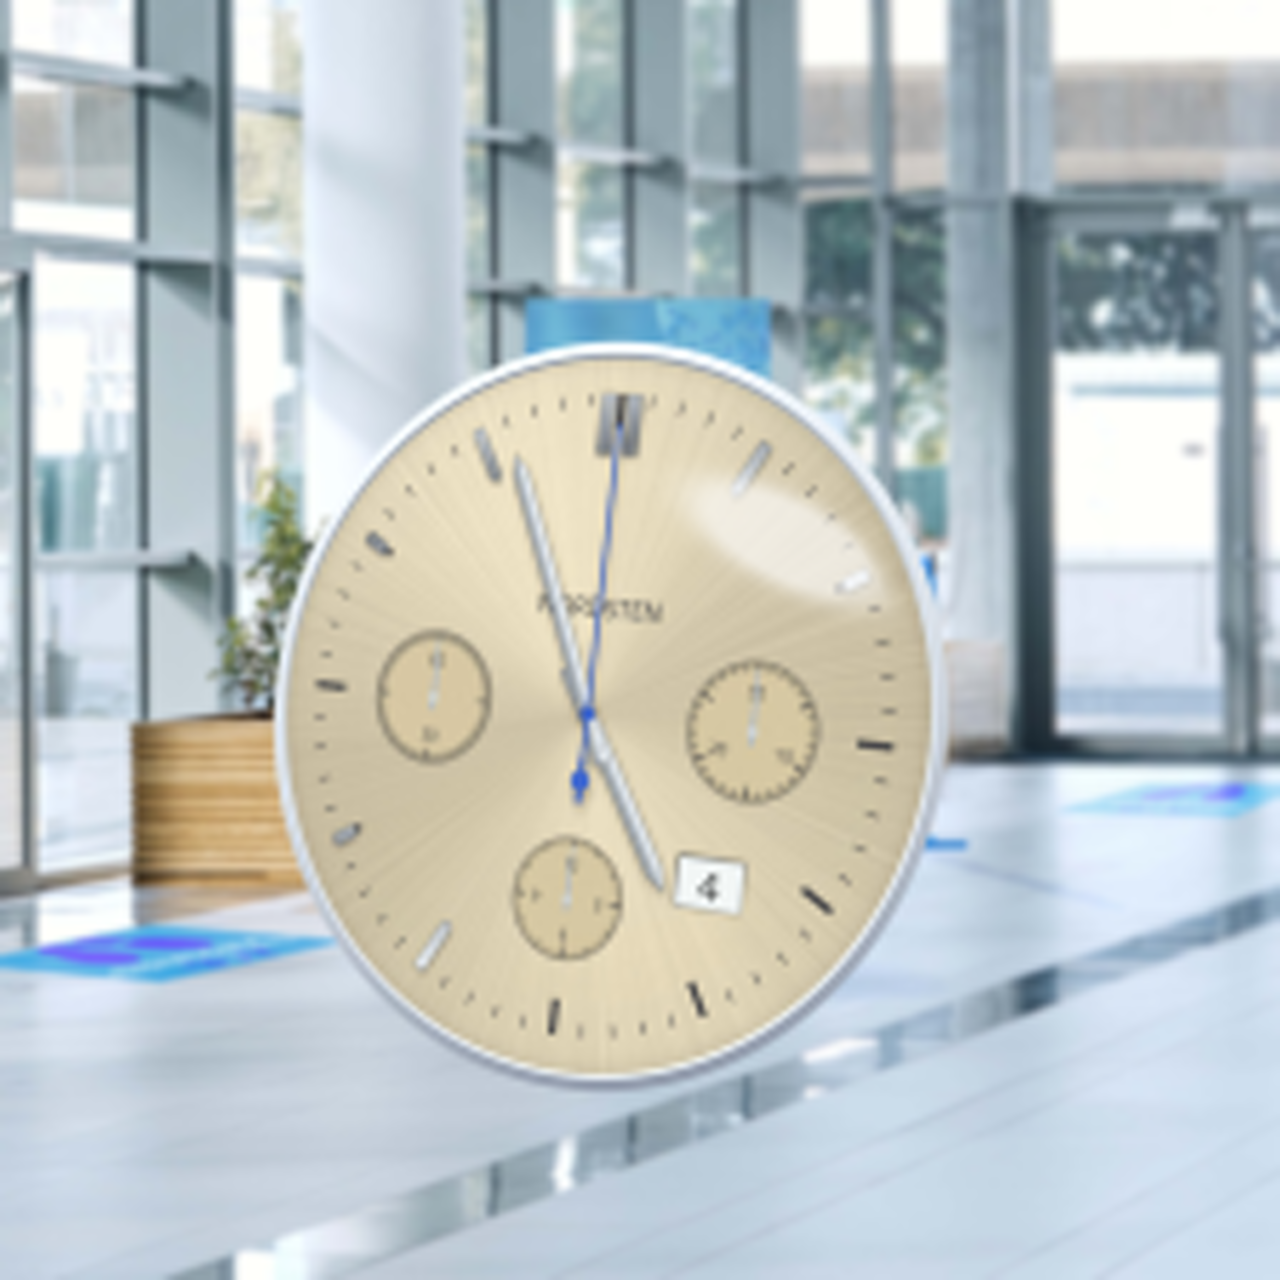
{"hour": 4, "minute": 56}
